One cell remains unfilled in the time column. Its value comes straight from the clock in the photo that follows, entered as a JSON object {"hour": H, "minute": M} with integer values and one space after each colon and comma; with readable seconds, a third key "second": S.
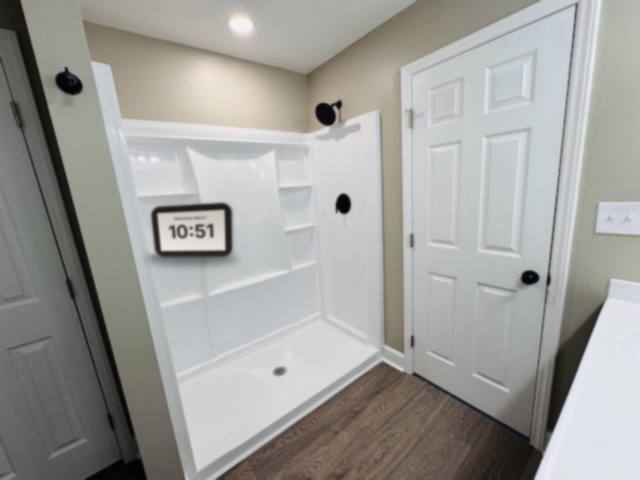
{"hour": 10, "minute": 51}
